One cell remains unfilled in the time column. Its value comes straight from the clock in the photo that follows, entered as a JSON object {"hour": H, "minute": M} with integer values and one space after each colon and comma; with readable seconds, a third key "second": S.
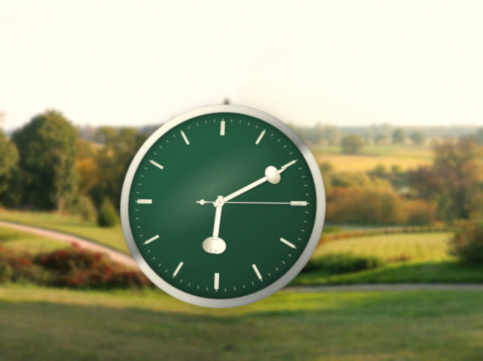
{"hour": 6, "minute": 10, "second": 15}
